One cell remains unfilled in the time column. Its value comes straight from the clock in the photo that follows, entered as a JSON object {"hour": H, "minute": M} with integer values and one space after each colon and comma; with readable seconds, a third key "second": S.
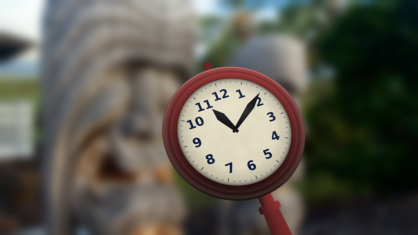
{"hour": 11, "minute": 9}
